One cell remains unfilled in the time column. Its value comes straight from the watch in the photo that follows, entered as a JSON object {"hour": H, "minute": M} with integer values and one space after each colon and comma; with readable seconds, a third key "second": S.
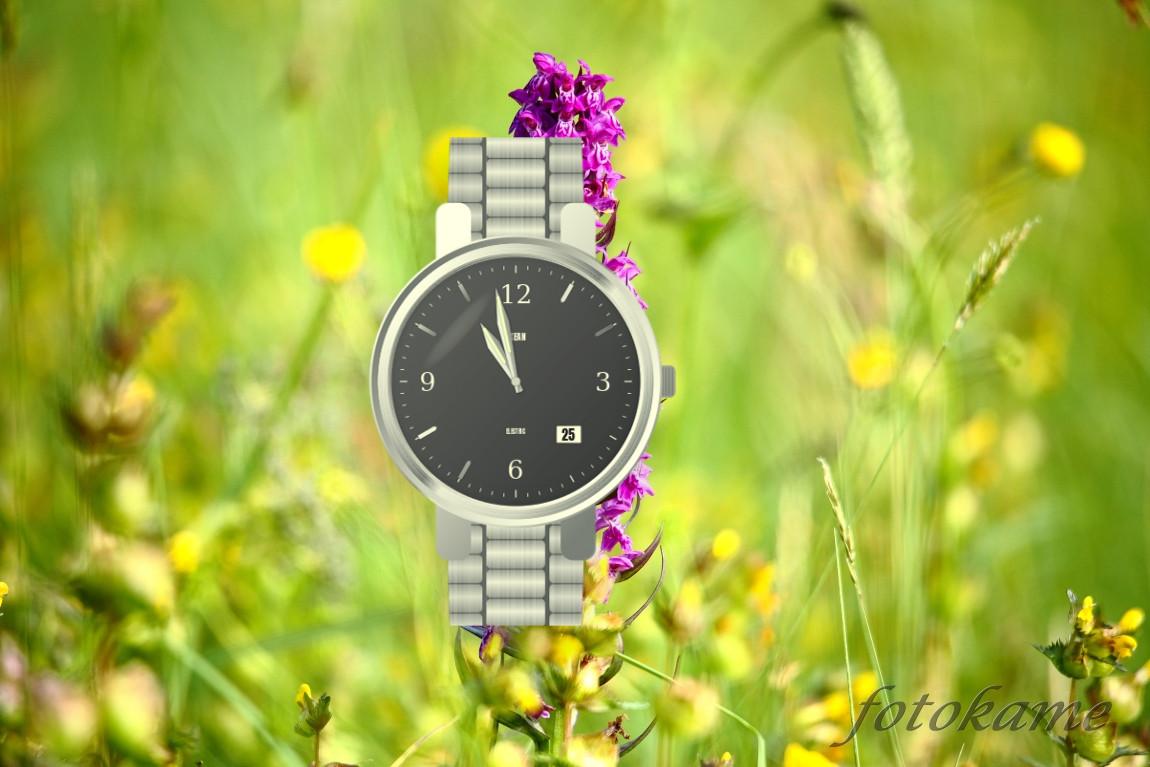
{"hour": 10, "minute": 58}
